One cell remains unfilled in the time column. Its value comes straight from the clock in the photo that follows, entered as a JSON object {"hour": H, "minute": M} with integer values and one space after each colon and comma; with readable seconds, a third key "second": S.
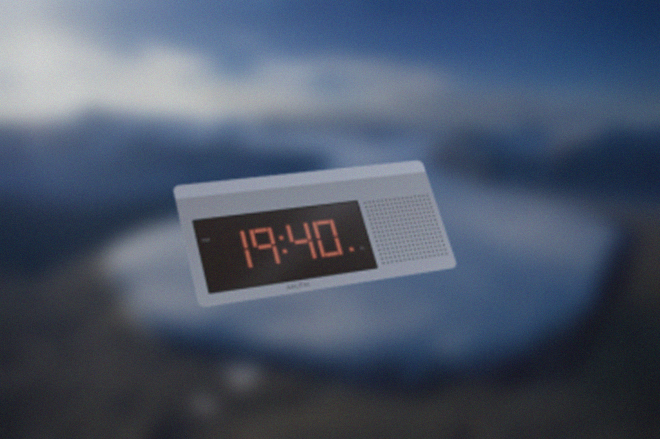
{"hour": 19, "minute": 40}
